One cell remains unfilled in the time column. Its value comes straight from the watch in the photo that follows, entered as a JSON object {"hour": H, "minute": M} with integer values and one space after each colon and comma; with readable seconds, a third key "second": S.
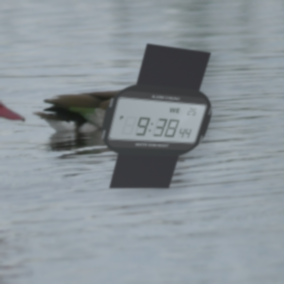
{"hour": 9, "minute": 38}
